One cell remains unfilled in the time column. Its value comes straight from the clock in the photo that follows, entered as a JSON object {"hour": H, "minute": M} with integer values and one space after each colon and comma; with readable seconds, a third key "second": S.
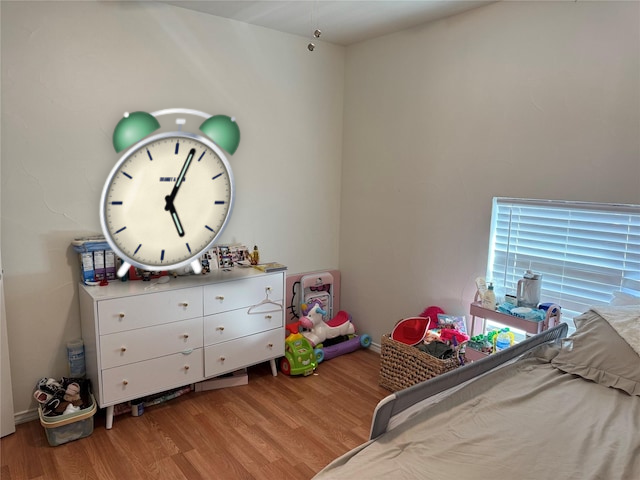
{"hour": 5, "minute": 3}
